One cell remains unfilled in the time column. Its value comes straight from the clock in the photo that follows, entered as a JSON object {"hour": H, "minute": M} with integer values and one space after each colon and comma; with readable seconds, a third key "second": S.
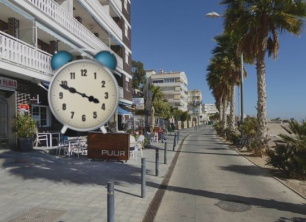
{"hour": 3, "minute": 49}
